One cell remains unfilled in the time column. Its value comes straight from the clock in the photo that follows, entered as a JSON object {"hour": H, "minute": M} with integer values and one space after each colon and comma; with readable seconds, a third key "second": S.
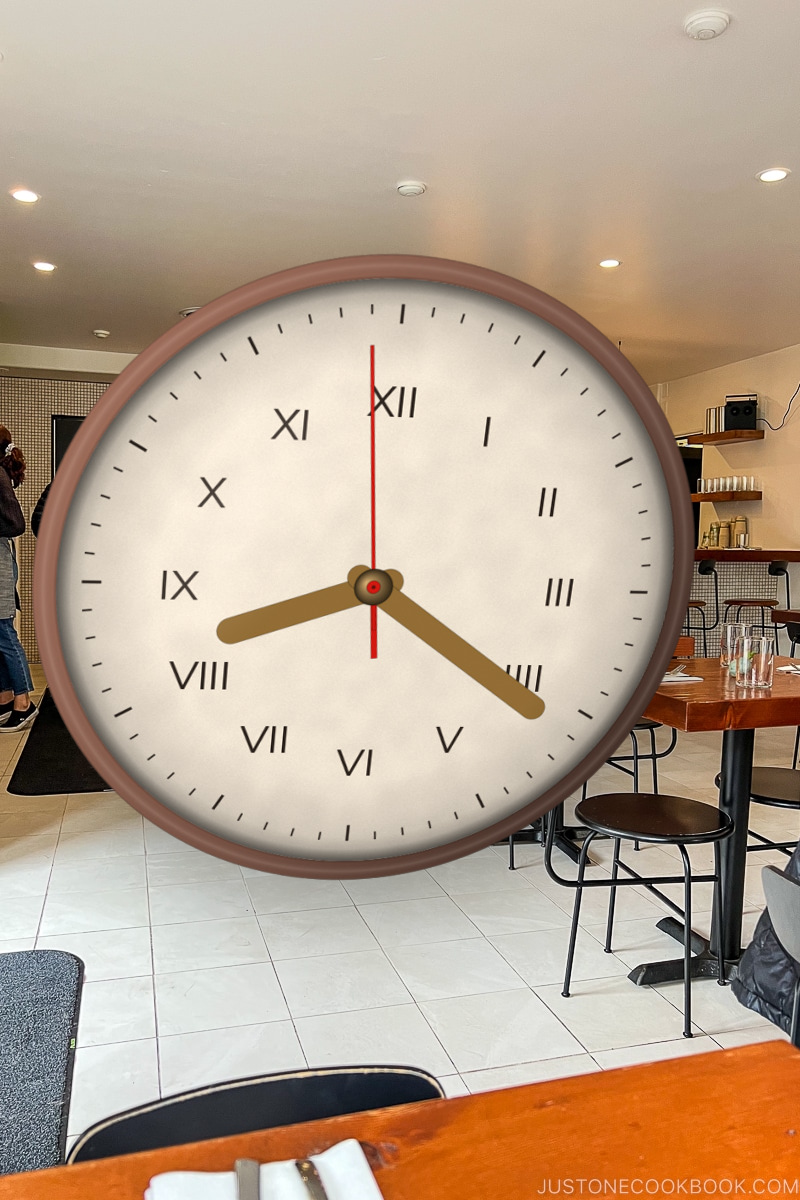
{"hour": 8, "minute": 20, "second": 59}
